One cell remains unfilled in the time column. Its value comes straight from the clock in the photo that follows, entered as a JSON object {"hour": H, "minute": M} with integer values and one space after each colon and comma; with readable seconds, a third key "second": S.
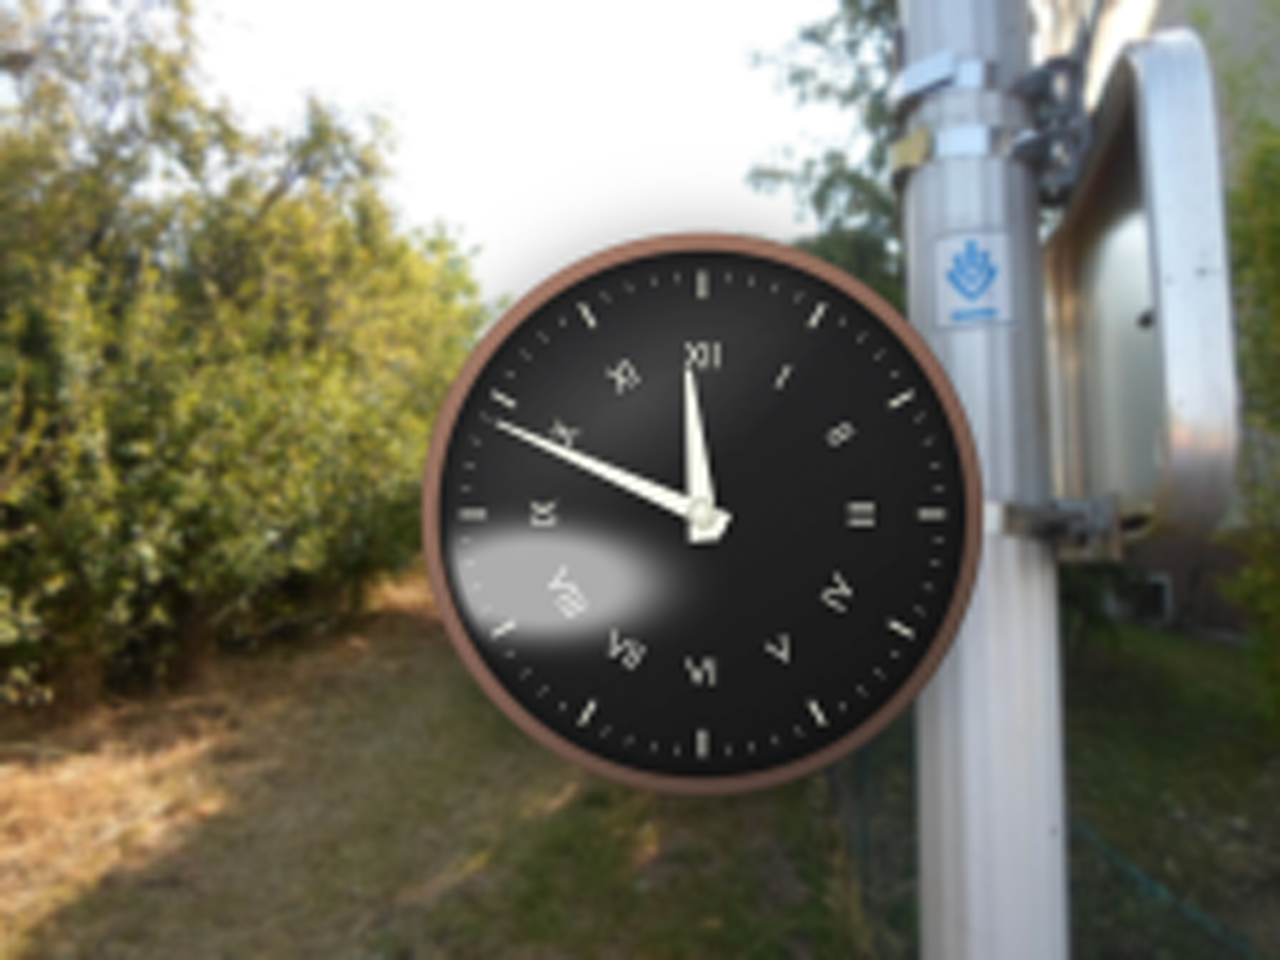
{"hour": 11, "minute": 49}
